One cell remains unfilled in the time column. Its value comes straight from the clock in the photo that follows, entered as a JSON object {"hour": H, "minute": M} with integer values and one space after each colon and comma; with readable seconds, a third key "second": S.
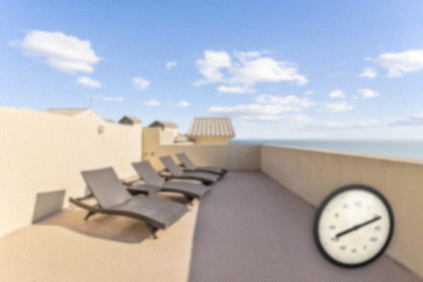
{"hour": 8, "minute": 11}
